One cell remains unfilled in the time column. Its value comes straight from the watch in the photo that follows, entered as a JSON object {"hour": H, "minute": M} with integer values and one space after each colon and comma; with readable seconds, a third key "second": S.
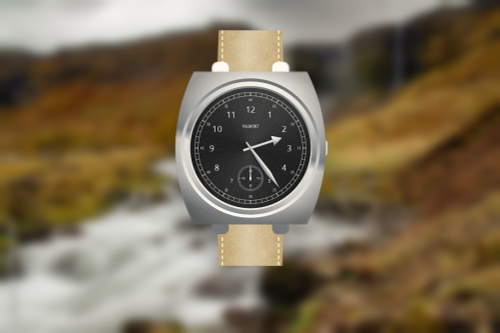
{"hour": 2, "minute": 24}
